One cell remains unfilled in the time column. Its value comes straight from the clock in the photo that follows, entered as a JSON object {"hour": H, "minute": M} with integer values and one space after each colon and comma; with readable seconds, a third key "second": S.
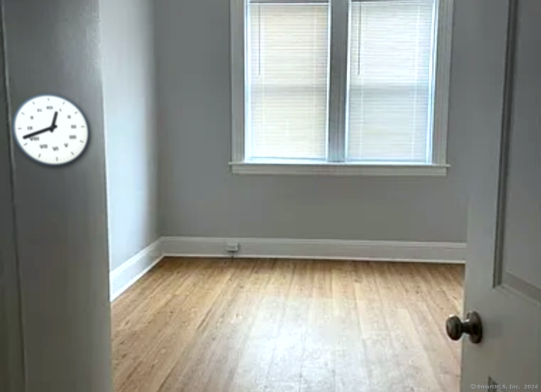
{"hour": 12, "minute": 42}
